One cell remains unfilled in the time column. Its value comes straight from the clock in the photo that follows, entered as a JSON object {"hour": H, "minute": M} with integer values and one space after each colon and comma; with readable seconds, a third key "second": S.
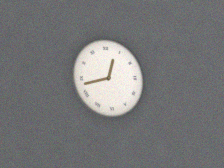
{"hour": 12, "minute": 43}
